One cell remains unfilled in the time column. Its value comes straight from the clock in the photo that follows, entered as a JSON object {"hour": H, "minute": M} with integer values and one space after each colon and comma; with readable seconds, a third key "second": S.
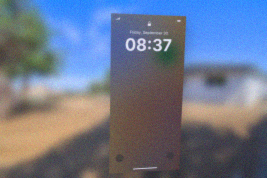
{"hour": 8, "minute": 37}
